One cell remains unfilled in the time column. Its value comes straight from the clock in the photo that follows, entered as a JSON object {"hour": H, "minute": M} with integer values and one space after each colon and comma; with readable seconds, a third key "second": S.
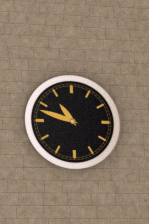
{"hour": 10, "minute": 48}
